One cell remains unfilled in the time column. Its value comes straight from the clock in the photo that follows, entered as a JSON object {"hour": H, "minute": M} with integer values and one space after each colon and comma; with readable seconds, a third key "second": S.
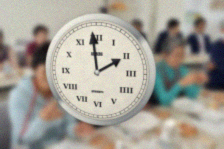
{"hour": 1, "minute": 59}
